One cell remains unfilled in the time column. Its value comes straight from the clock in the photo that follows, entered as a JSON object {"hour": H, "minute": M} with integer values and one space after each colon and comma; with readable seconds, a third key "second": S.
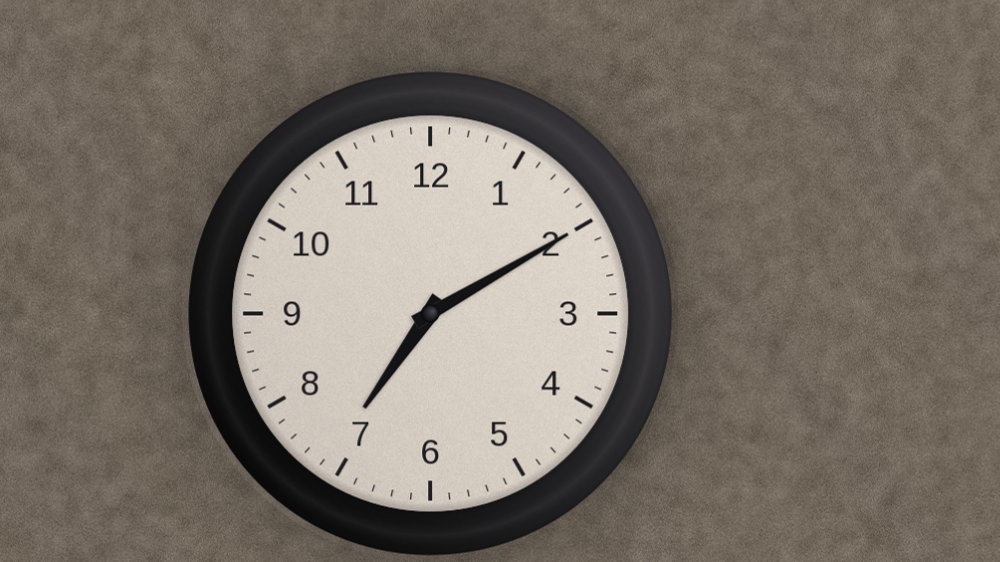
{"hour": 7, "minute": 10}
